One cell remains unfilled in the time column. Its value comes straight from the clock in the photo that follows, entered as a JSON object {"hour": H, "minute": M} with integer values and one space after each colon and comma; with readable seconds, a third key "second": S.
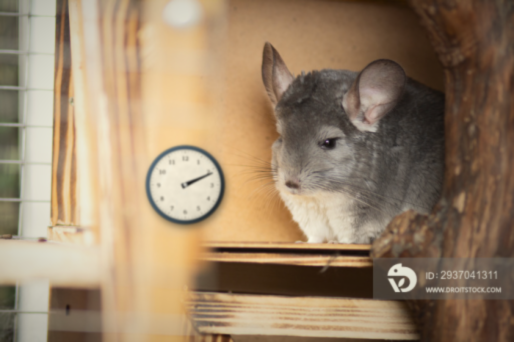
{"hour": 2, "minute": 11}
